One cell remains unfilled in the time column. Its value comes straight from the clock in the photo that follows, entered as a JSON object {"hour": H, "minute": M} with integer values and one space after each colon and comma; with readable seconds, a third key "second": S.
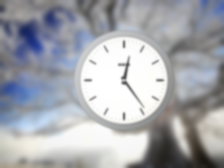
{"hour": 12, "minute": 24}
